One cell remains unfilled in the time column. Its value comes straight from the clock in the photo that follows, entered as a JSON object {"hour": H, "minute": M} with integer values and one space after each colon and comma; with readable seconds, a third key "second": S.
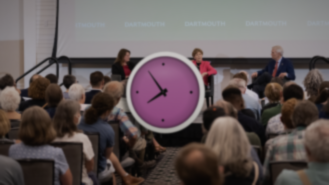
{"hour": 7, "minute": 54}
